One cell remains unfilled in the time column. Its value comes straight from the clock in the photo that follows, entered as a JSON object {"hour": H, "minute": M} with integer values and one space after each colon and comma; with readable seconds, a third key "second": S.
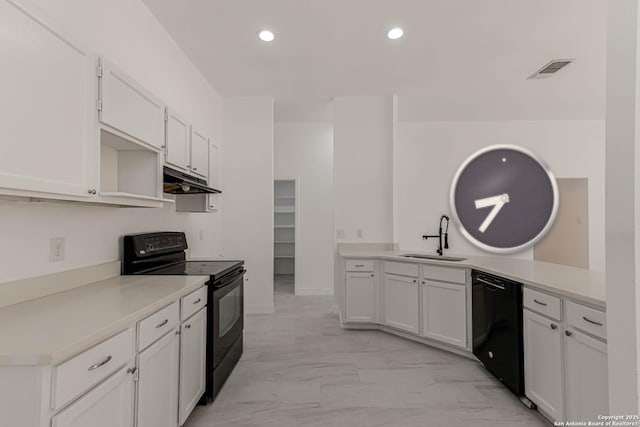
{"hour": 8, "minute": 36}
